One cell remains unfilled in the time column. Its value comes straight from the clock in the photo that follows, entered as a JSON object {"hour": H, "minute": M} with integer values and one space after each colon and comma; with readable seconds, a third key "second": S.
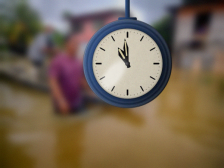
{"hour": 10, "minute": 59}
